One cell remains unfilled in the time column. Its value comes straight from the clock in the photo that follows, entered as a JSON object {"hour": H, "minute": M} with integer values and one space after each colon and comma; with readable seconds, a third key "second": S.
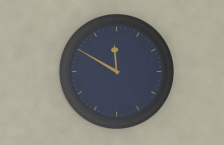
{"hour": 11, "minute": 50}
